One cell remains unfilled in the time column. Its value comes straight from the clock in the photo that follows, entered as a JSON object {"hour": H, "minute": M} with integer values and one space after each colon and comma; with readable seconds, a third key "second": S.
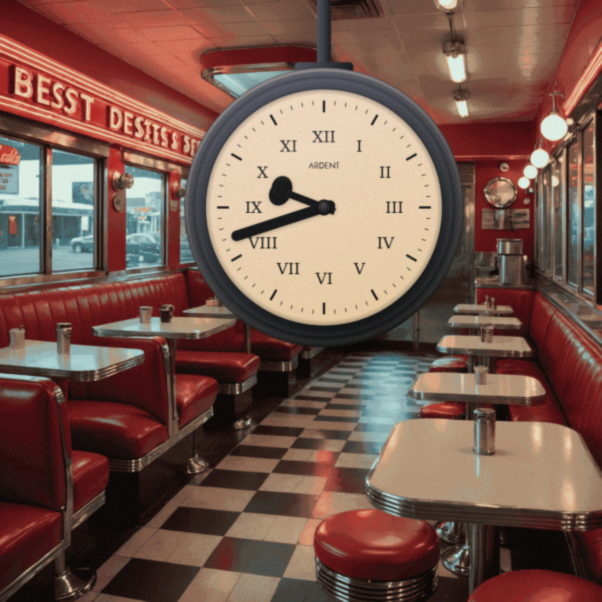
{"hour": 9, "minute": 42}
